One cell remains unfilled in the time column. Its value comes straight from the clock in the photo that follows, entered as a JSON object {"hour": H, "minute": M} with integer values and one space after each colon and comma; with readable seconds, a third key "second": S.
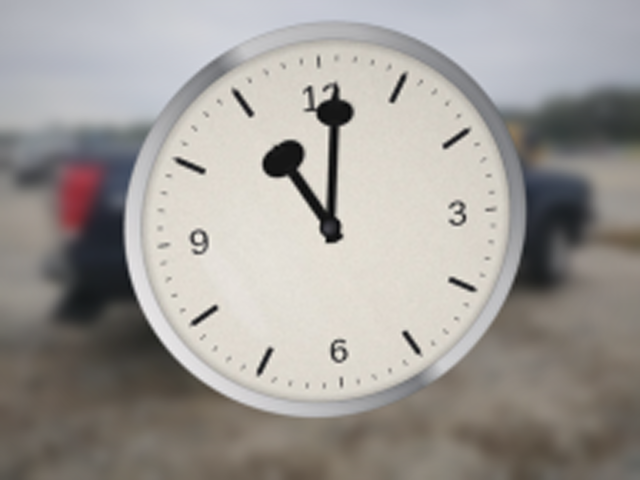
{"hour": 11, "minute": 1}
